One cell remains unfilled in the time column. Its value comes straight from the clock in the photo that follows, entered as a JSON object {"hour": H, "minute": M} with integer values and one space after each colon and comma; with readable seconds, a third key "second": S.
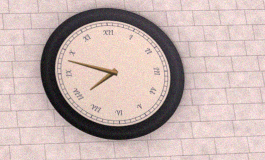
{"hour": 7, "minute": 48}
